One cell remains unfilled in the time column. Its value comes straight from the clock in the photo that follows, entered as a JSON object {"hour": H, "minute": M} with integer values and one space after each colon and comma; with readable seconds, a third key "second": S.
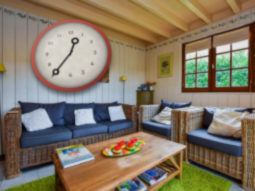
{"hour": 12, "minute": 36}
